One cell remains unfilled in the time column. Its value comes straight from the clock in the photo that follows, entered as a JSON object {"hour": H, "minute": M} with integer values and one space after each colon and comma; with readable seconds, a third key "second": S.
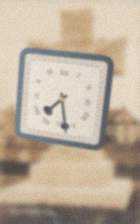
{"hour": 7, "minute": 28}
